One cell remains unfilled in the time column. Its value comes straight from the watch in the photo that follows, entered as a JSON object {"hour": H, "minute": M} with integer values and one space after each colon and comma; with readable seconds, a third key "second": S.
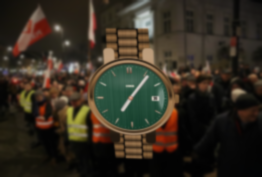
{"hour": 7, "minute": 6}
